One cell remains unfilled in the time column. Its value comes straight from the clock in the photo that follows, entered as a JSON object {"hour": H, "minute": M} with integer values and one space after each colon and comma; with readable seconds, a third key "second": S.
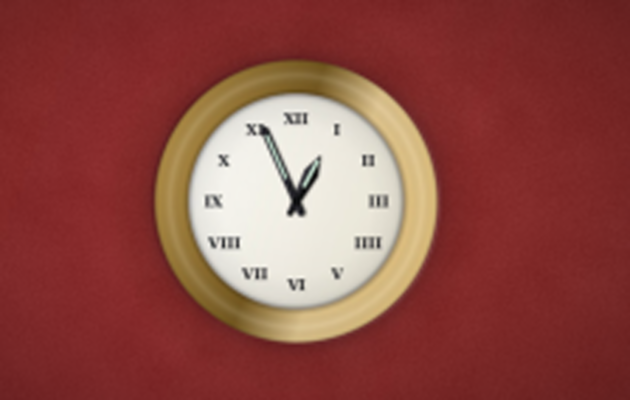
{"hour": 12, "minute": 56}
